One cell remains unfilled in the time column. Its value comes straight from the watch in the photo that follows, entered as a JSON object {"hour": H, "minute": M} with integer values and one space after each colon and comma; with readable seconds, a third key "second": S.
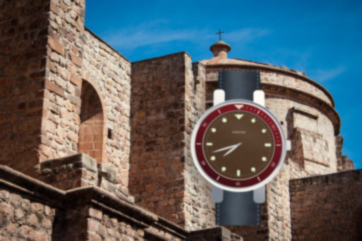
{"hour": 7, "minute": 42}
